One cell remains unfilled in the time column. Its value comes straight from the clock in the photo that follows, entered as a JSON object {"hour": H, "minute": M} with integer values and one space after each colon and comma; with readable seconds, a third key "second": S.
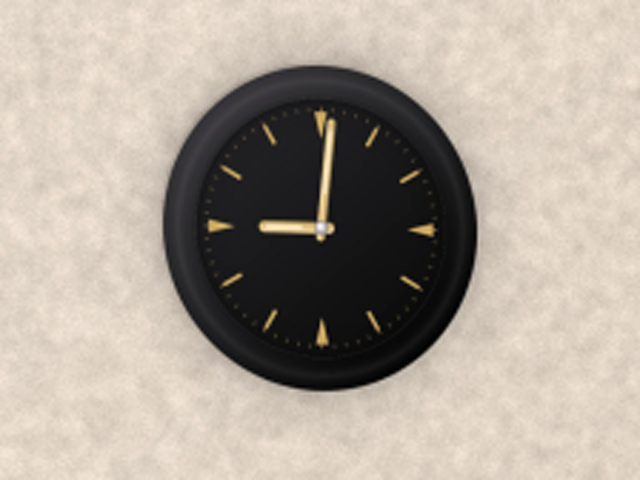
{"hour": 9, "minute": 1}
